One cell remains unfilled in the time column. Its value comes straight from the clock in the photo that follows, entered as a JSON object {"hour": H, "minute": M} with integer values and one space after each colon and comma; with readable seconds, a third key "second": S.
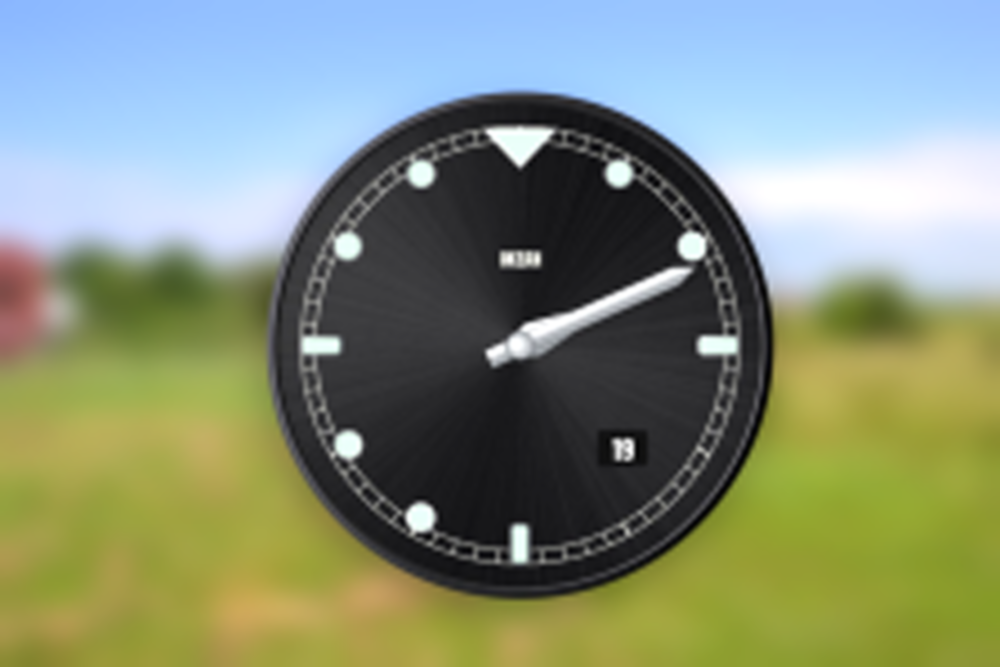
{"hour": 2, "minute": 11}
